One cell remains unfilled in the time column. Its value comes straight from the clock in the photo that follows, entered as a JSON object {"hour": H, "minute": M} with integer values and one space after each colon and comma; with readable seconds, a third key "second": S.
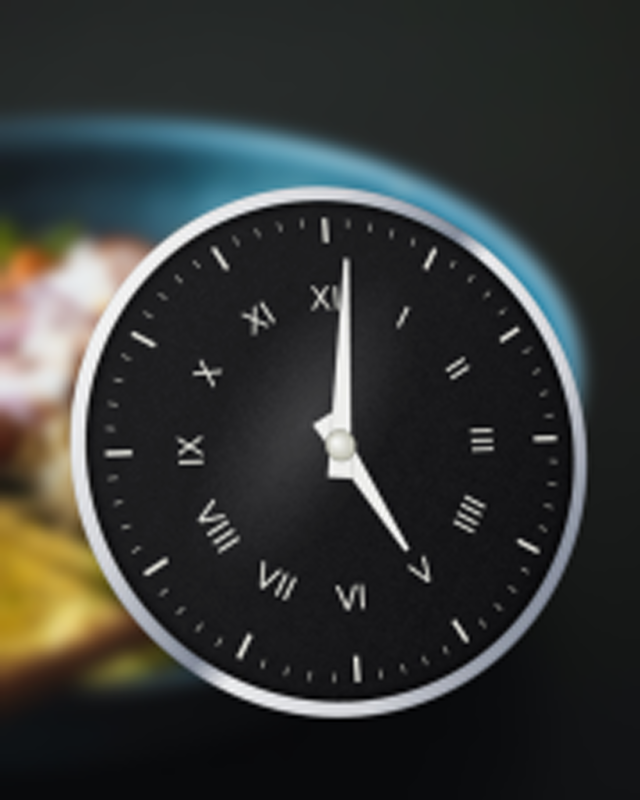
{"hour": 5, "minute": 1}
